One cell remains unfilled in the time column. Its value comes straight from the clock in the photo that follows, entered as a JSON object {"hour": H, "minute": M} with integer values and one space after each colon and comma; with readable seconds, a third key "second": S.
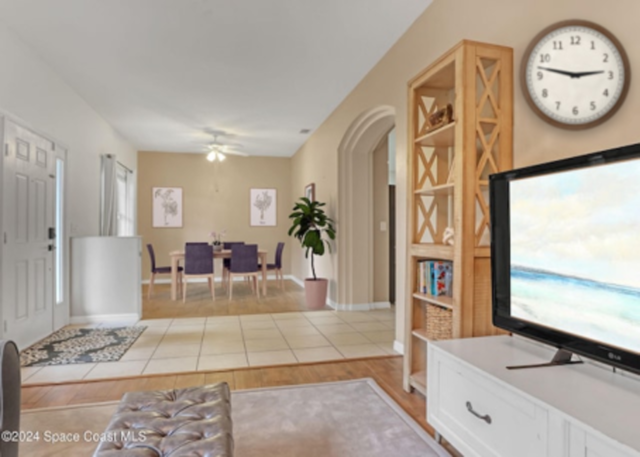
{"hour": 2, "minute": 47}
